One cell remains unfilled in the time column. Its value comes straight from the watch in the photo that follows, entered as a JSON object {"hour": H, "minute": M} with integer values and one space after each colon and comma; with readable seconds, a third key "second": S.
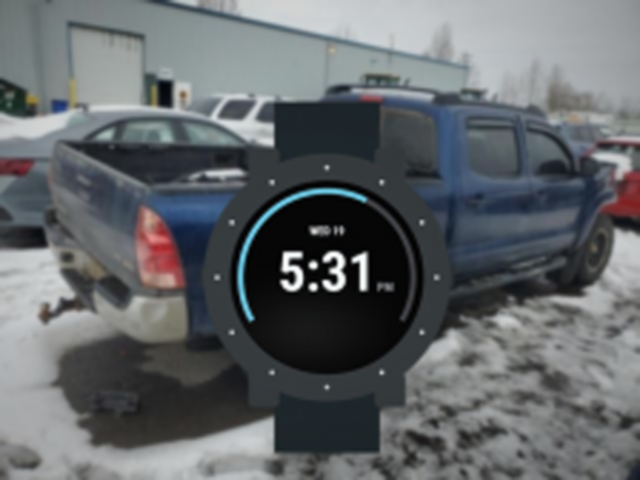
{"hour": 5, "minute": 31}
